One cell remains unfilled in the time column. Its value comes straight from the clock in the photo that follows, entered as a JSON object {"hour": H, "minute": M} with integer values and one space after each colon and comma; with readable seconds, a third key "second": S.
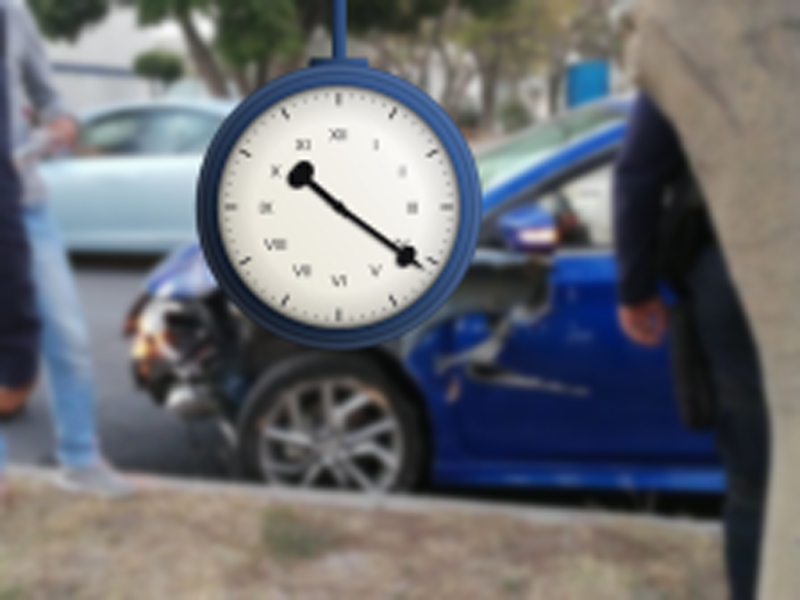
{"hour": 10, "minute": 21}
